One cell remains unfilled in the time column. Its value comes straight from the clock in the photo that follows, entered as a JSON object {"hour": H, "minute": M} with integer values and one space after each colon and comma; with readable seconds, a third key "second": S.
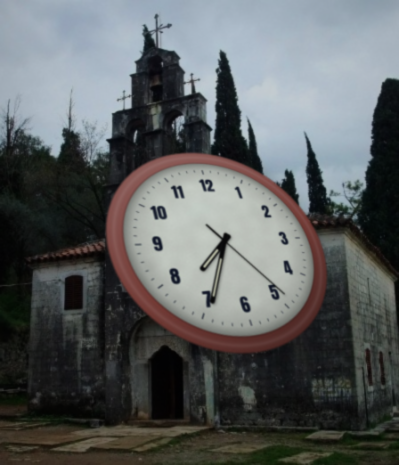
{"hour": 7, "minute": 34, "second": 24}
